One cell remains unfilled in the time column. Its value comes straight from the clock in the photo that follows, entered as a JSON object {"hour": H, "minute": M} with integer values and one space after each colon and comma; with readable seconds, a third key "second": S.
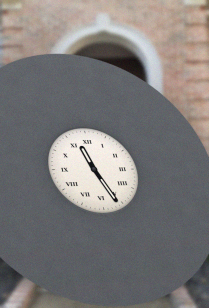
{"hour": 11, "minute": 26}
